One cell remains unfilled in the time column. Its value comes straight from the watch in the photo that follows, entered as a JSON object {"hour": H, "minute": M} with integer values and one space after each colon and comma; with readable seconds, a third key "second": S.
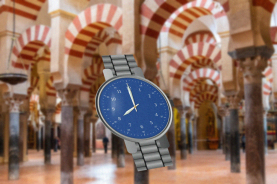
{"hour": 8, "minute": 0}
